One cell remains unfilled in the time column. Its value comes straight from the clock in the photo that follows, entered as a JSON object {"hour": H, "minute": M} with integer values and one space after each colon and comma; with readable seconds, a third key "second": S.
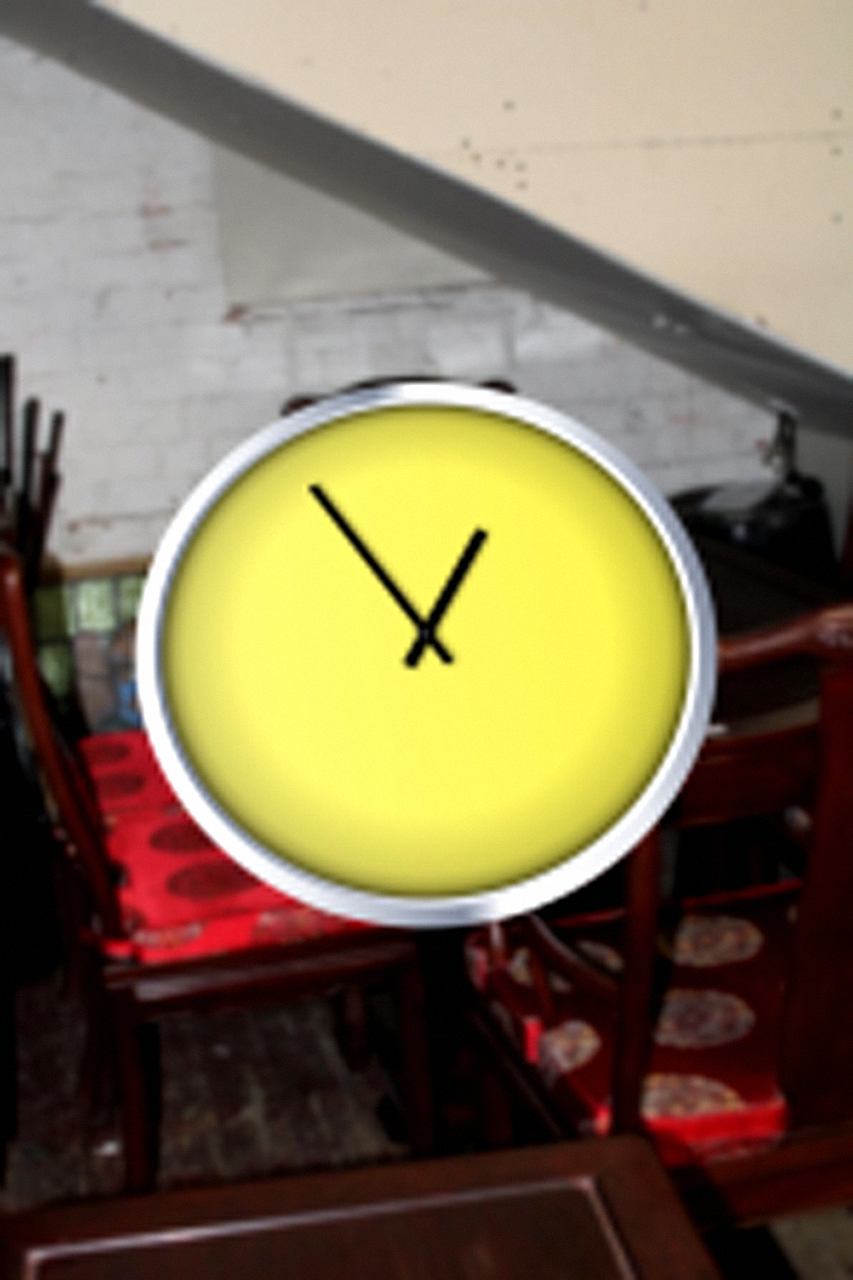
{"hour": 12, "minute": 54}
